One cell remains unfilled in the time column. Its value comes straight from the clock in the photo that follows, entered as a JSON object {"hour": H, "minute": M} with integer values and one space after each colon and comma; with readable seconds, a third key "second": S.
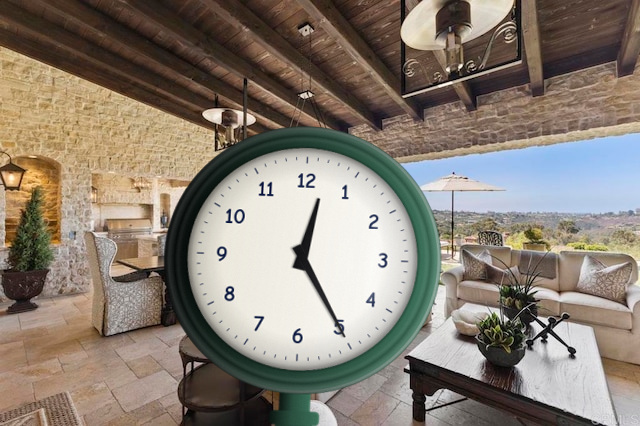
{"hour": 12, "minute": 25}
